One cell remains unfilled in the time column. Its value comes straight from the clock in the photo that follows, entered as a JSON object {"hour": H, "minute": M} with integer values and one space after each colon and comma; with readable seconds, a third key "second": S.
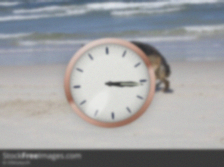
{"hour": 3, "minute": 16}
